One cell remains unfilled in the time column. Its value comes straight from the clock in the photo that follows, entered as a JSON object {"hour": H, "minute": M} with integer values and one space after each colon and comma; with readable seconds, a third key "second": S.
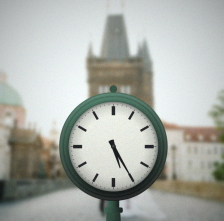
{"hour": 5, "minute": 25}
